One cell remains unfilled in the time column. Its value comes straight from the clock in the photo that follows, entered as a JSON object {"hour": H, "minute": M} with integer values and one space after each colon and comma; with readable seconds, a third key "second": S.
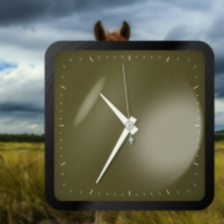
{"hour": 10, "minute": 34, "second": 59}
